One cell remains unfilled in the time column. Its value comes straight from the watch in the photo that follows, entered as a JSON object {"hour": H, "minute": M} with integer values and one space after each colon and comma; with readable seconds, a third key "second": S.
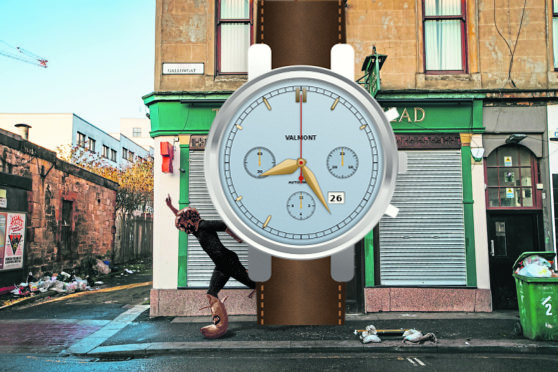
{"hour": 8, "minute": 25}
